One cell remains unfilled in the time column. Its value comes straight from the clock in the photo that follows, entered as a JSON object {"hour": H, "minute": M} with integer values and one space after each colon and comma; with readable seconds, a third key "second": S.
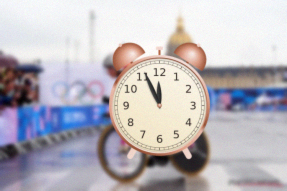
{"hour": 11, "minute": 56}
